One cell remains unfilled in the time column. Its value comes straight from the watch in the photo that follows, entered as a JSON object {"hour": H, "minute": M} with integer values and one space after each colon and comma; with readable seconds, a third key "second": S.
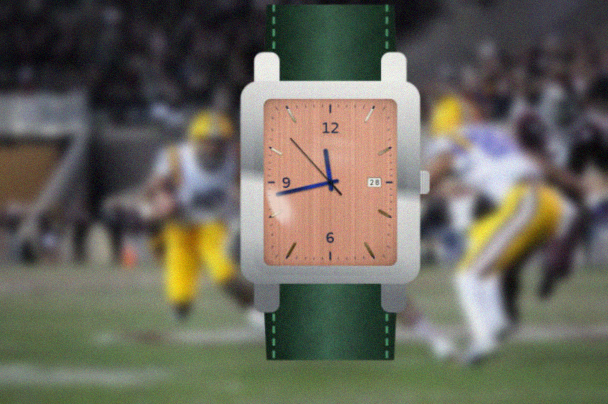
{"hour": 11, "minute": 42, "second": 53}
